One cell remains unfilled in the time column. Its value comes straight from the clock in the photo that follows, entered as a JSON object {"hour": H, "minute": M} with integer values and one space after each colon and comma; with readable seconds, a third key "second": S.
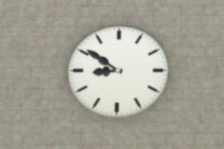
{"hour": 8, "minute": 51}
